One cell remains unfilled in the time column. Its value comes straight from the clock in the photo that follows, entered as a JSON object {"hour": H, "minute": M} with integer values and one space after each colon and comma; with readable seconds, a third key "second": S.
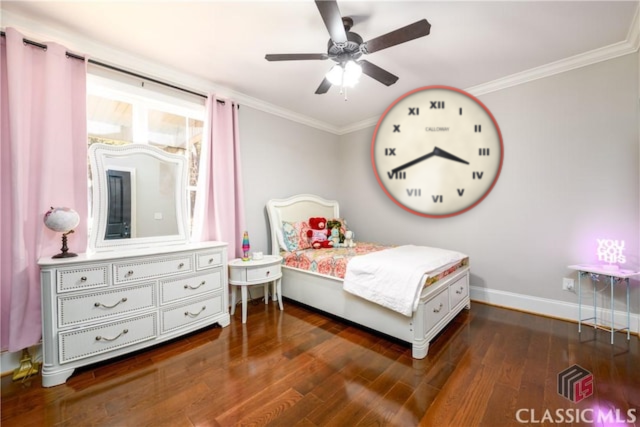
{"hour": 3, "minute": 41}
